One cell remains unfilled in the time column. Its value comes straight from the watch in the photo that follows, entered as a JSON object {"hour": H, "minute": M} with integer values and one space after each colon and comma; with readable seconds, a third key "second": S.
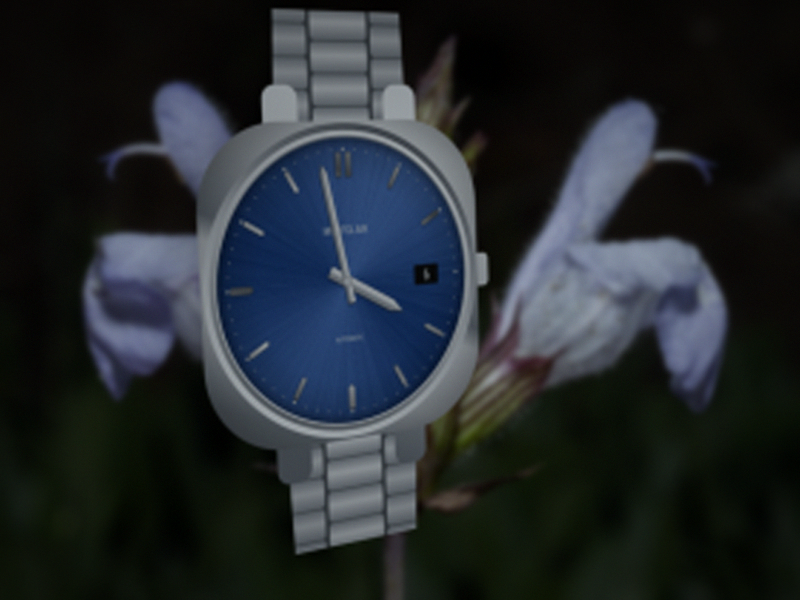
{"hour": 3, "minute": 58}
